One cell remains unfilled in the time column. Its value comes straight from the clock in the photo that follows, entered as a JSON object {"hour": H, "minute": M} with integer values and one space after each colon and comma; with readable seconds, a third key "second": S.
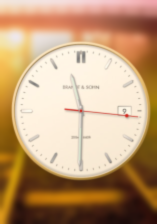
{"hour": 11, "minute": 30, "second": 16}
